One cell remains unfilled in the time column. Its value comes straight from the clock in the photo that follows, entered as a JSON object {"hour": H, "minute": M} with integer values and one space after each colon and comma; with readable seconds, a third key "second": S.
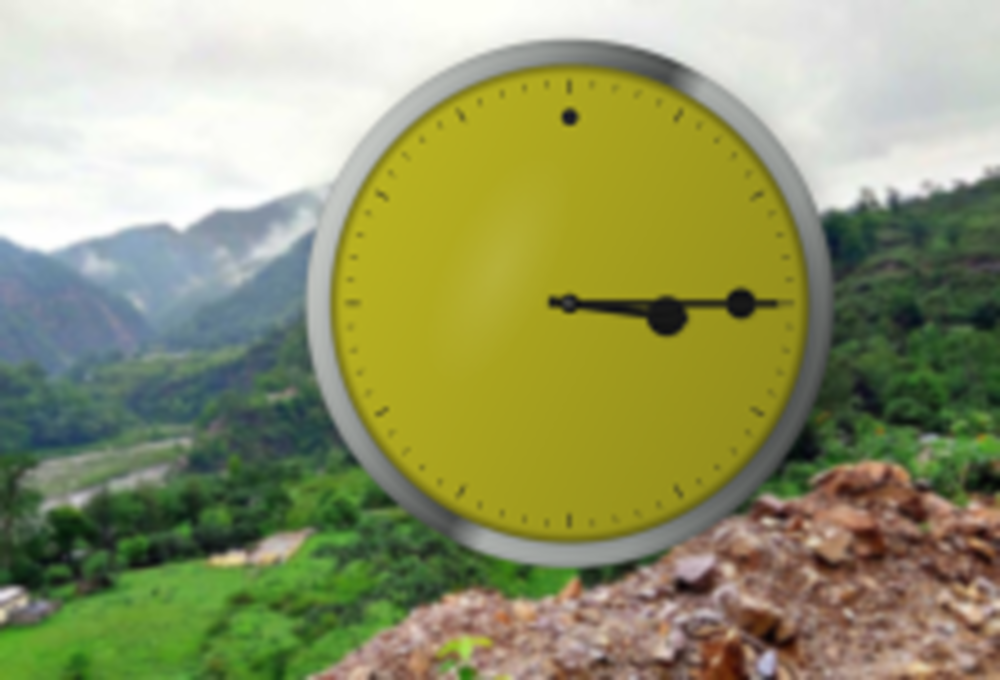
{"hour": 3, "minute": 15}
